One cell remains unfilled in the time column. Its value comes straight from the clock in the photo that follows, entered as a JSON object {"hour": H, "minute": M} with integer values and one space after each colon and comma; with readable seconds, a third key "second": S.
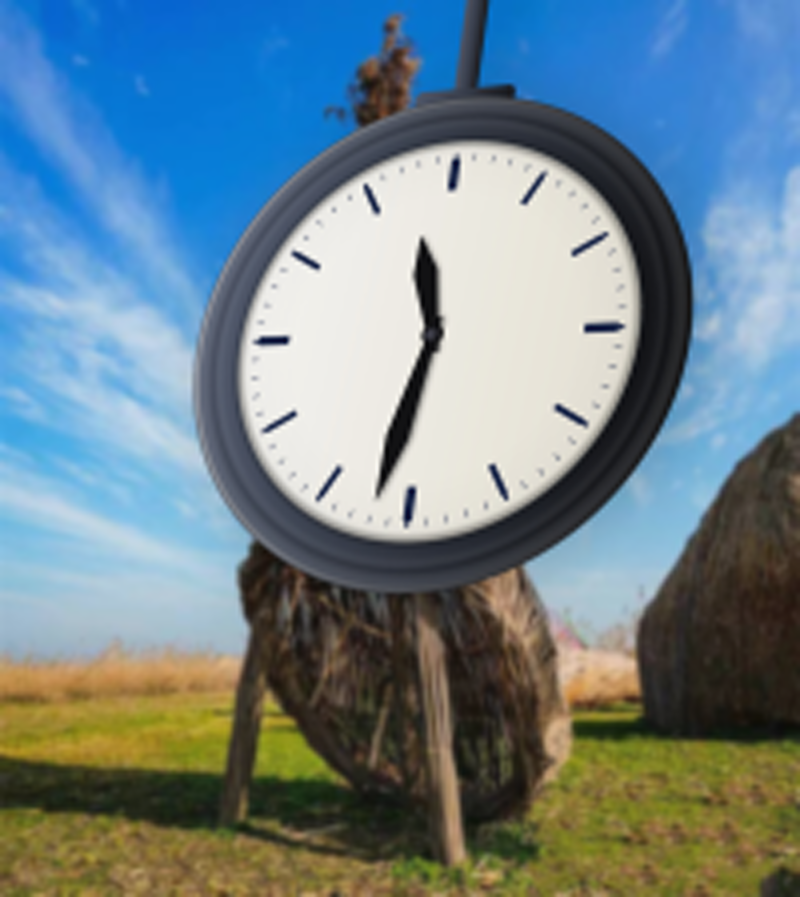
{"hour": 11, "minute": 32}
